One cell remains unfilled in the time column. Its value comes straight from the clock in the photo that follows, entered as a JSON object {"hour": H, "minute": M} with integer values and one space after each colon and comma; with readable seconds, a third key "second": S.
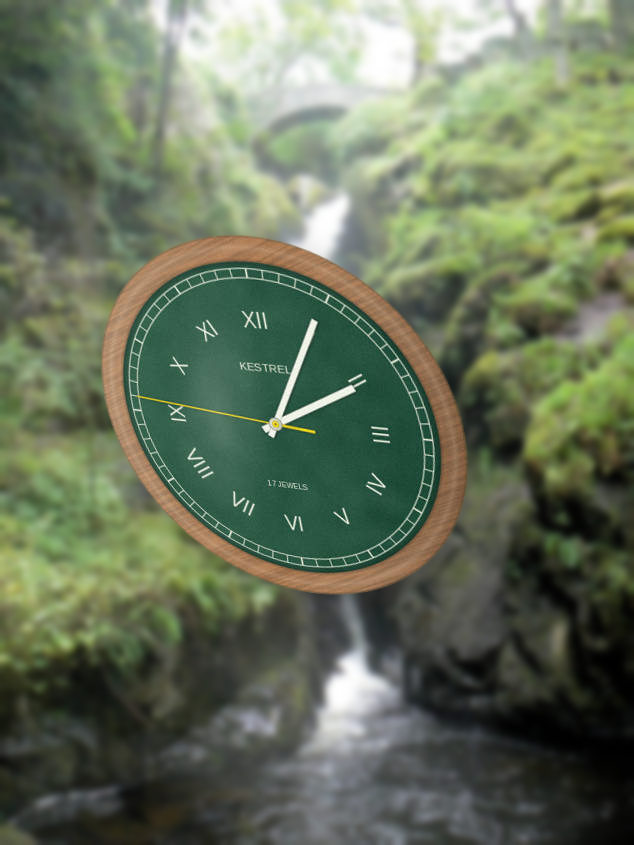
{"hour": 2, "minute": 4, "second": 46}
